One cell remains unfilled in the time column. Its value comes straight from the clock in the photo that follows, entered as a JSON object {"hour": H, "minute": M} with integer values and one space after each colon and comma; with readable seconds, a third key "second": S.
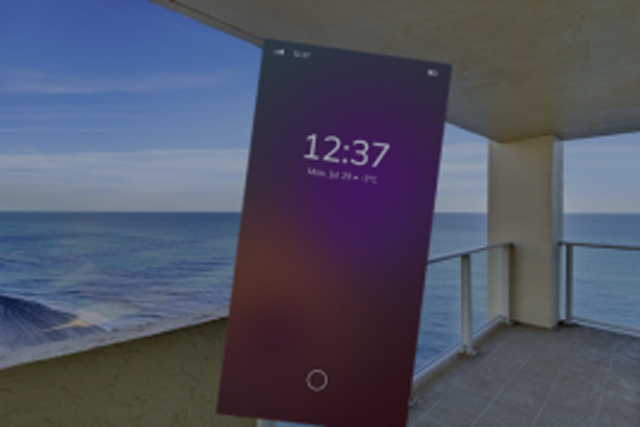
{"hour": 12, "minute": 37}
